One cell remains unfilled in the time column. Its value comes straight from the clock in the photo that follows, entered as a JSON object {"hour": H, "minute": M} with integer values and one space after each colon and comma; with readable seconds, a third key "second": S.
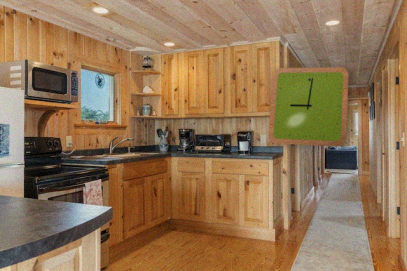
{"hour": 9, "minute": 1}
